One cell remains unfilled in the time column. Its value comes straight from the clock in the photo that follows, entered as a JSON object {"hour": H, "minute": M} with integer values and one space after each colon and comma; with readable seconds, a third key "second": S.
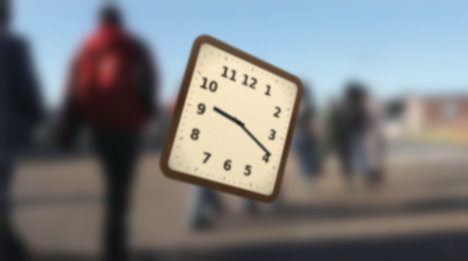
{"hour": 9, "minute": 19}
